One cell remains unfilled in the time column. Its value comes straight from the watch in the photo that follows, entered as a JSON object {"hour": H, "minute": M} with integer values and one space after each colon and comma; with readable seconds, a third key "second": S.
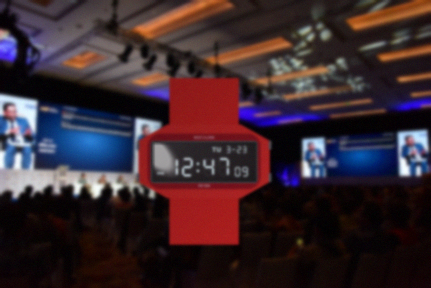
{"hour": 12, "minute": 47}
